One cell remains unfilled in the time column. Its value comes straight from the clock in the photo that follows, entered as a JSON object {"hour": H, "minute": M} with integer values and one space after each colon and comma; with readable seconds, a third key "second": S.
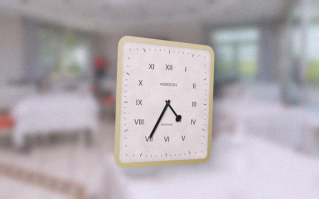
{"hour": 4, "minute": 35}
